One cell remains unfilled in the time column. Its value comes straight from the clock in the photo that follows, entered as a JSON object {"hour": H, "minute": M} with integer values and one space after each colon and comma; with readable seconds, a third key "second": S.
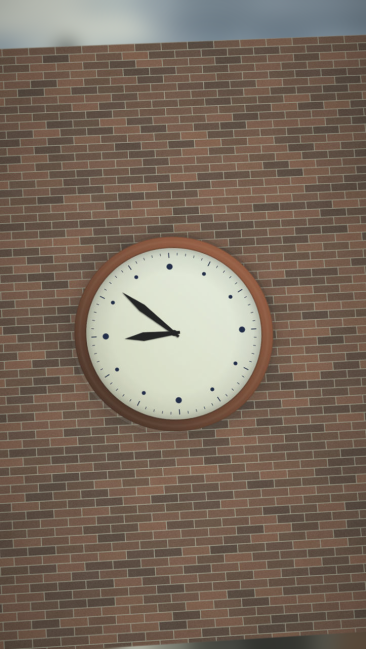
{"hour": 8, "minute": 52}
